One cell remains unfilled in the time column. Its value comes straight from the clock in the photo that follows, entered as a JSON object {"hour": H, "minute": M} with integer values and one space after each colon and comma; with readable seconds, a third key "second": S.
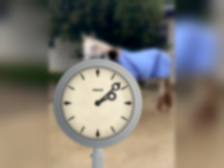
{"hour": 2, "minute": 8}
